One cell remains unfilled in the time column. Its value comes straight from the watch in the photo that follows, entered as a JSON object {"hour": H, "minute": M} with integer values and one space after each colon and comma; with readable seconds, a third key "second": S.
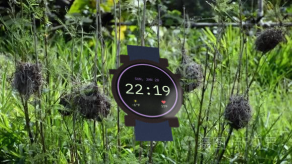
{"hour": 22, "minute": 19}
